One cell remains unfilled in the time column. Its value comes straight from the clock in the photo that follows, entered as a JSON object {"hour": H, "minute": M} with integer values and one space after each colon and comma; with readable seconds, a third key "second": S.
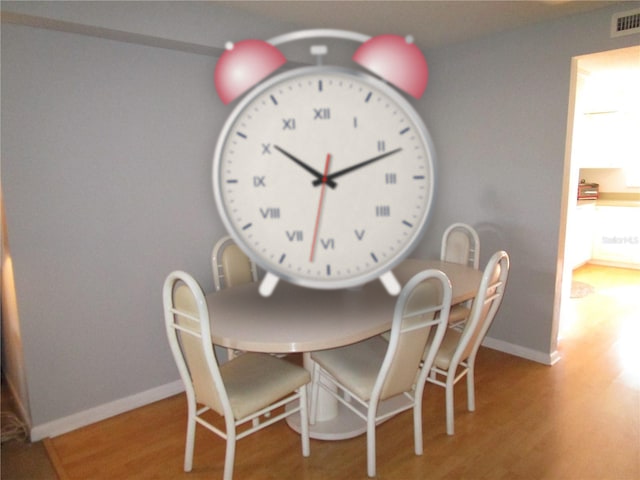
{"hour": 10, "minute": 11, "second": 32}
